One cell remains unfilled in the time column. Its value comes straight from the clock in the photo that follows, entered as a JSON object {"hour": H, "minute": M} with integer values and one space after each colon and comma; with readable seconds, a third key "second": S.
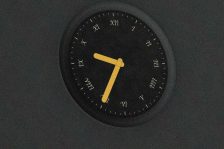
{"hour": 9, "minute": 35}
